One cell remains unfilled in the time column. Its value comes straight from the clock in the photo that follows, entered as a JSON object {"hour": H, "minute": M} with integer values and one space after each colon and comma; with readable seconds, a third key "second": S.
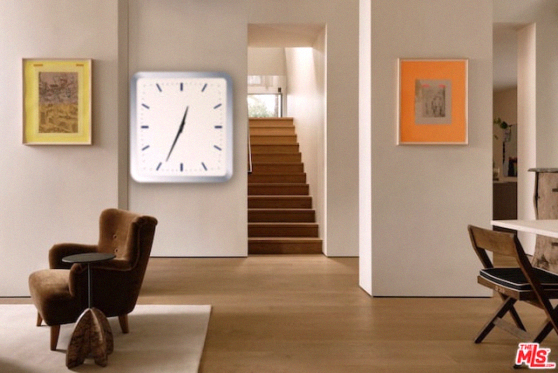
{"hour": 12, "minute": 34}
